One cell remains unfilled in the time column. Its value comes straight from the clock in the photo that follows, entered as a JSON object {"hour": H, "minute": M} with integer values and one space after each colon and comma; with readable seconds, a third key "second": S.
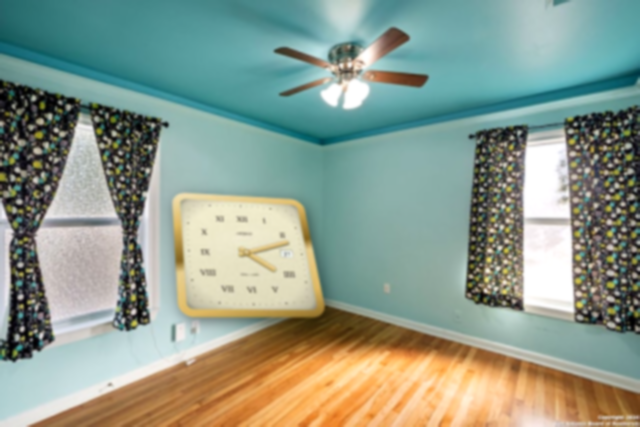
{"hour": 4, "minute": 12}
